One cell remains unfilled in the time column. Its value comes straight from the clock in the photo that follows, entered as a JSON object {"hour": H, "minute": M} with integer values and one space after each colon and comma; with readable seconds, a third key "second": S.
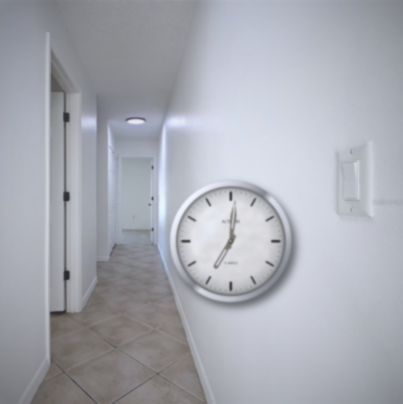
{"hour": 7, "minute": 1}
